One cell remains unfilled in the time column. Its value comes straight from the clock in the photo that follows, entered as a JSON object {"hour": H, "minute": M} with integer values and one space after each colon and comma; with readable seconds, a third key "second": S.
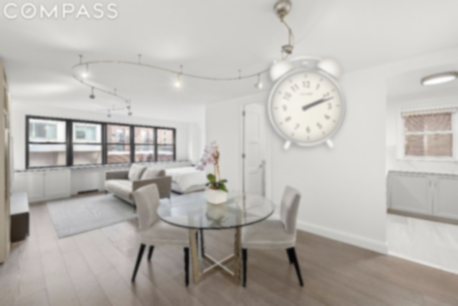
{"hour": 2, "minute": 12}
